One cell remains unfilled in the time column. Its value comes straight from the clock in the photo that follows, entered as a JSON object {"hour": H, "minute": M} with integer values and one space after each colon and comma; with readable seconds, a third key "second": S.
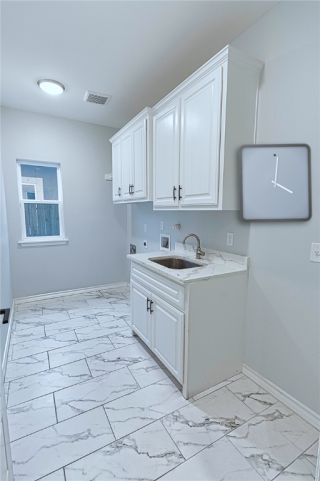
{"hour": 4, "minute": 1}
